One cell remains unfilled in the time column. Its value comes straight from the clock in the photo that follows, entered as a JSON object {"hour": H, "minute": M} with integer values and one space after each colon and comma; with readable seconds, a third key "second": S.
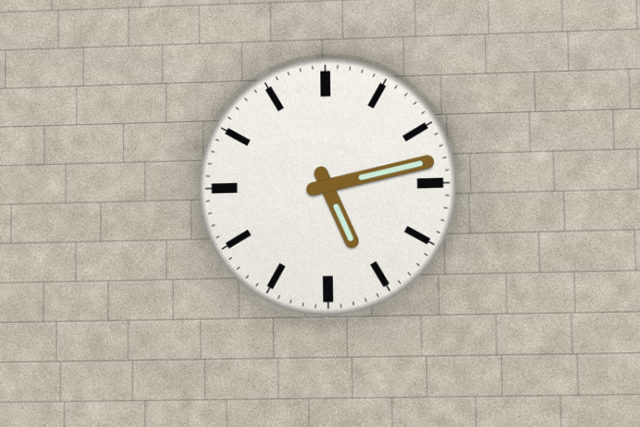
{"hour": 5, "minute": 13}
